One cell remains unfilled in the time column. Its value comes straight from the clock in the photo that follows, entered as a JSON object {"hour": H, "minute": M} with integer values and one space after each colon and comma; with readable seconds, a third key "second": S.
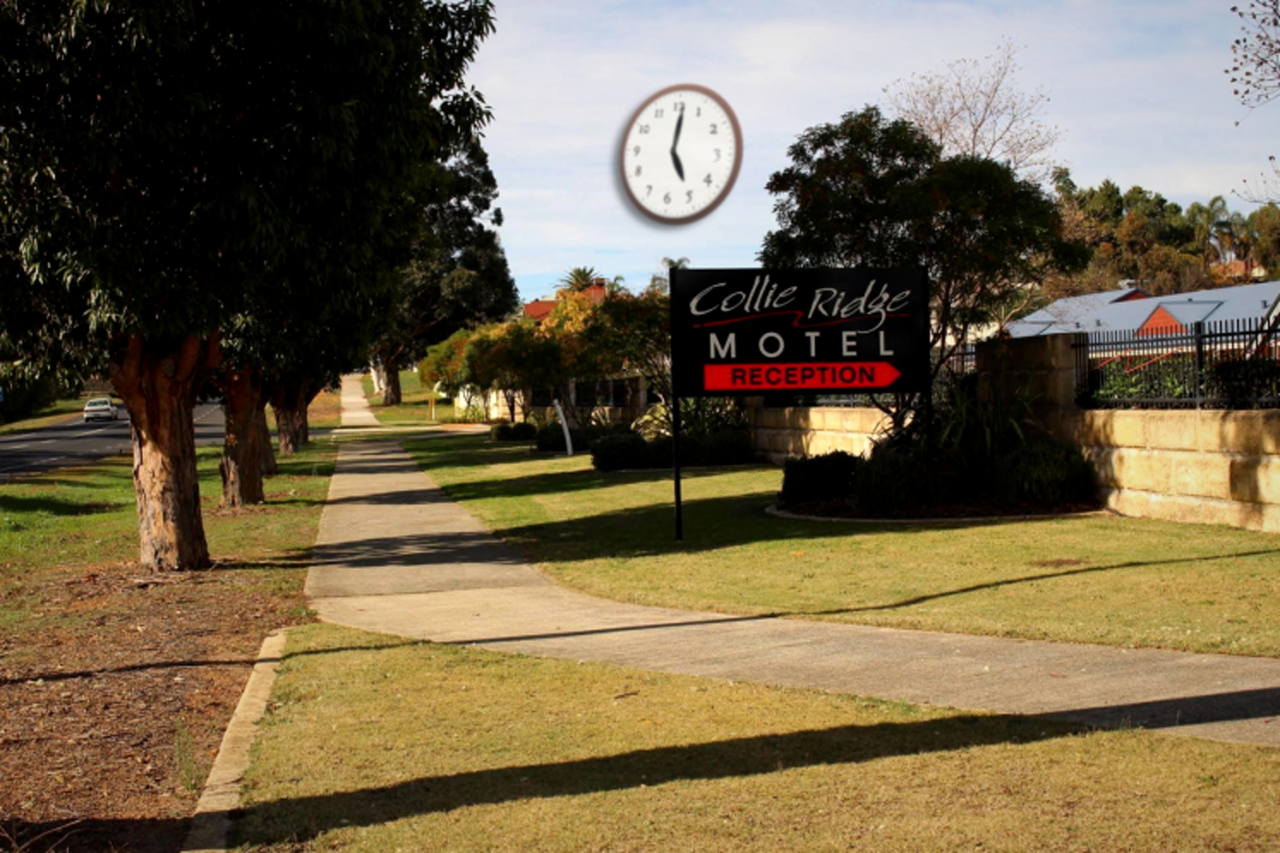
{"hour": 5, "minute": 1}
